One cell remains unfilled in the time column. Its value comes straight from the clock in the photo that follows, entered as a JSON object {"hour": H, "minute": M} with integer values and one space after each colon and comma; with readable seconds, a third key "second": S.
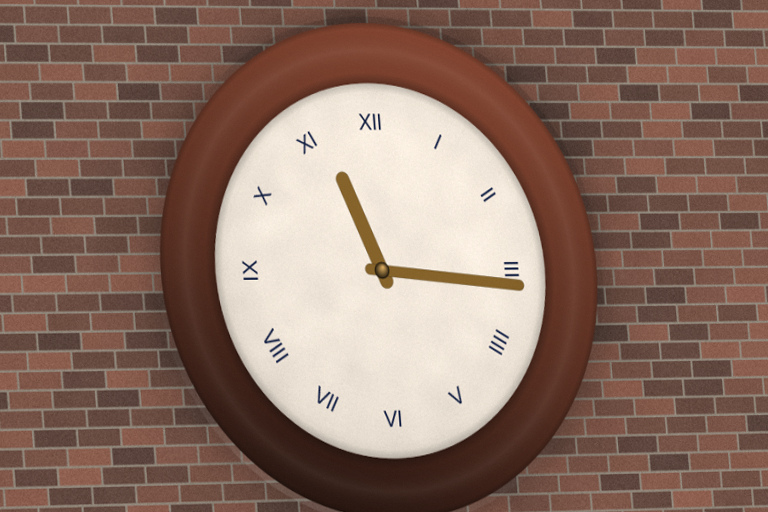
{"hour": 11, "minute": 16}
